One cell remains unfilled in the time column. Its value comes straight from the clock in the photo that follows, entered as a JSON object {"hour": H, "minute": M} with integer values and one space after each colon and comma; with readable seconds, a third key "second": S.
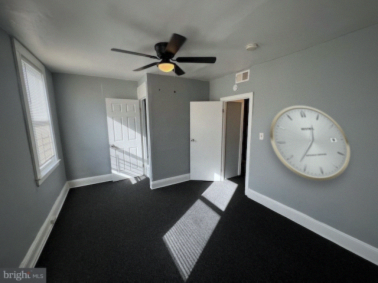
{"hour": 12, "minute": 37}
